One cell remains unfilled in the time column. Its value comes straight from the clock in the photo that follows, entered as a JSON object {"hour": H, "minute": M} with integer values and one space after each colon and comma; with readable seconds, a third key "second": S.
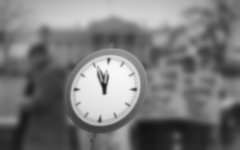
{"hour": 11, "minute": 56}
